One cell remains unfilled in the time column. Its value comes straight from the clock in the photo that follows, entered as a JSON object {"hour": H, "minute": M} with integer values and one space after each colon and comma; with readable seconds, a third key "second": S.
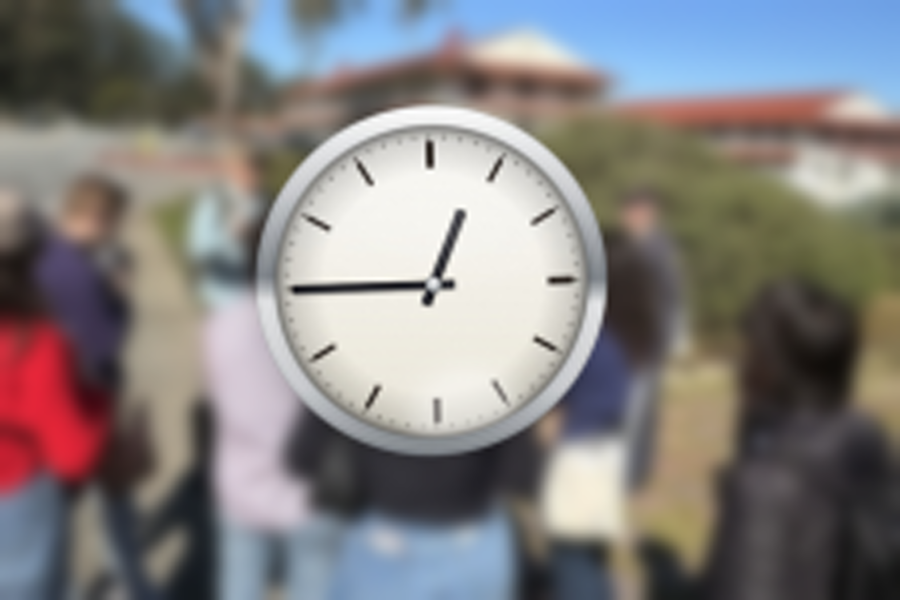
{"hour": 12, "minute": 45}
